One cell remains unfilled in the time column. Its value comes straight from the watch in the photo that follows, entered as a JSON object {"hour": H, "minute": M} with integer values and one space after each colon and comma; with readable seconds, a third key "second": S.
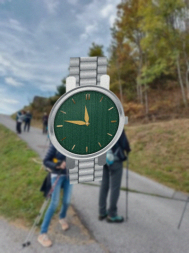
{"hour": 11, "minute": 47}
